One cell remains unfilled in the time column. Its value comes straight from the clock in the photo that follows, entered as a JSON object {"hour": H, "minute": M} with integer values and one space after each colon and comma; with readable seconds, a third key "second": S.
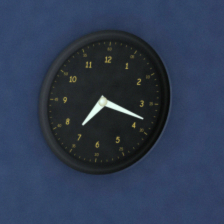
{"hour": 7, "minute": 18}
